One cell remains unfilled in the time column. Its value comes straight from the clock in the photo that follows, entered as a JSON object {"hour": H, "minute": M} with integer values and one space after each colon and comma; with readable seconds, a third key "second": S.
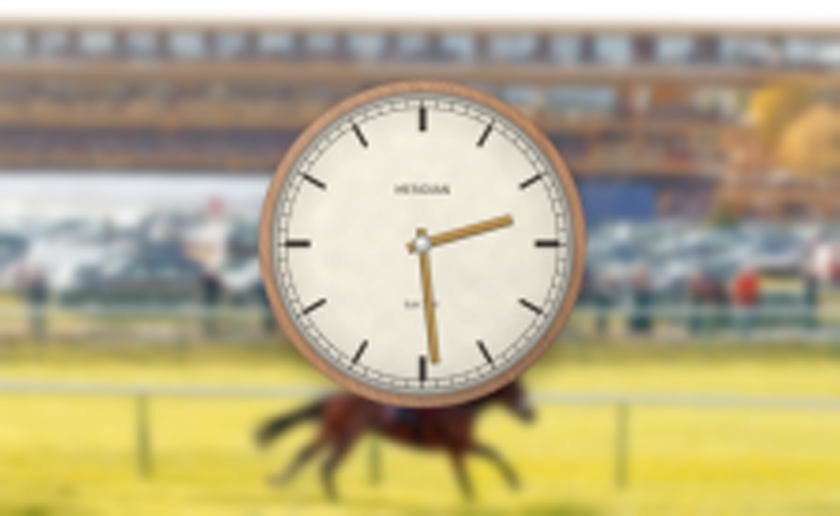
{"hour": 2, "minute": 29}
